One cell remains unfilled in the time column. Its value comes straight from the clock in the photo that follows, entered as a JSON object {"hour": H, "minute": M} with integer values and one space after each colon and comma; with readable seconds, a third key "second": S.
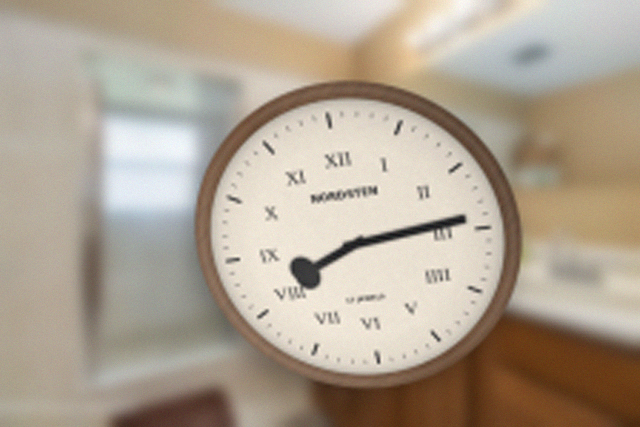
{"hour": 8, "minute": 14}
